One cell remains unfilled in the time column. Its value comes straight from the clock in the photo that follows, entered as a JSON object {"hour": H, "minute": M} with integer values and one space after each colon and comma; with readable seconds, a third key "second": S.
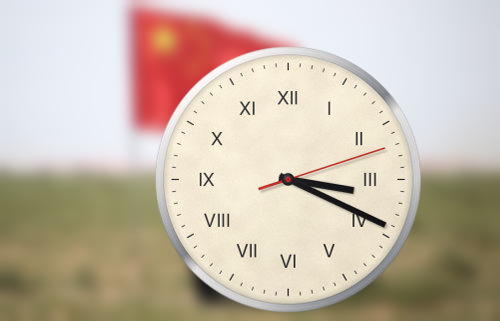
{"hour": 3, "minute": 19, "second": 12}
